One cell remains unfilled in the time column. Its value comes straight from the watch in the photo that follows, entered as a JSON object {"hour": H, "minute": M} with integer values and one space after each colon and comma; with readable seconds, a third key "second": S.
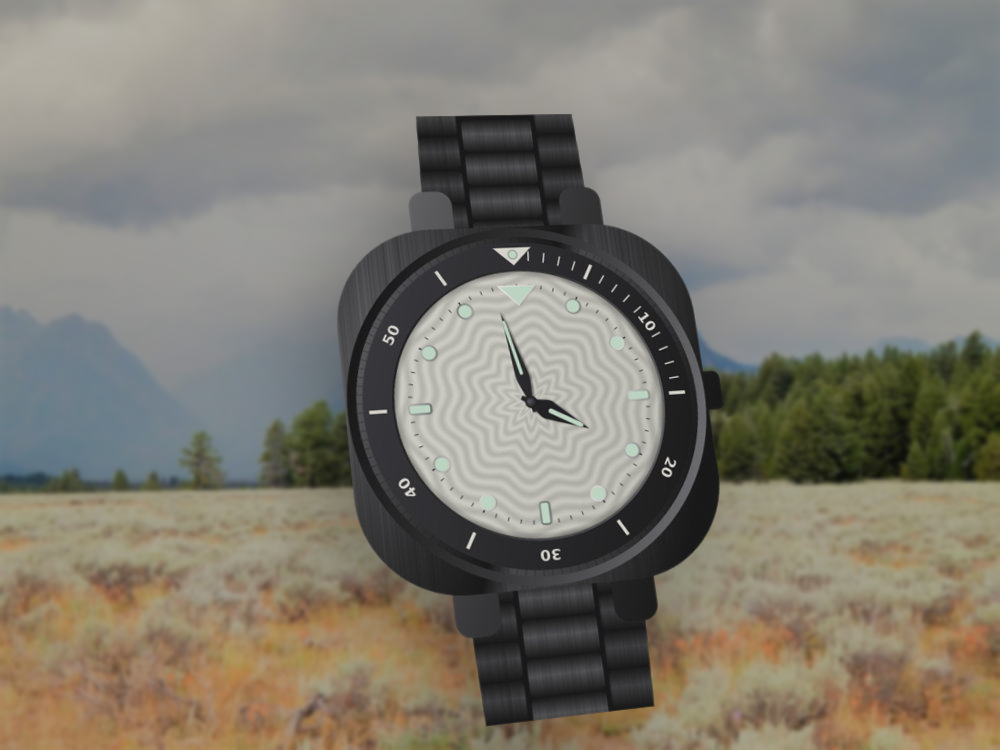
{"hour": 3, "minute": 58}
